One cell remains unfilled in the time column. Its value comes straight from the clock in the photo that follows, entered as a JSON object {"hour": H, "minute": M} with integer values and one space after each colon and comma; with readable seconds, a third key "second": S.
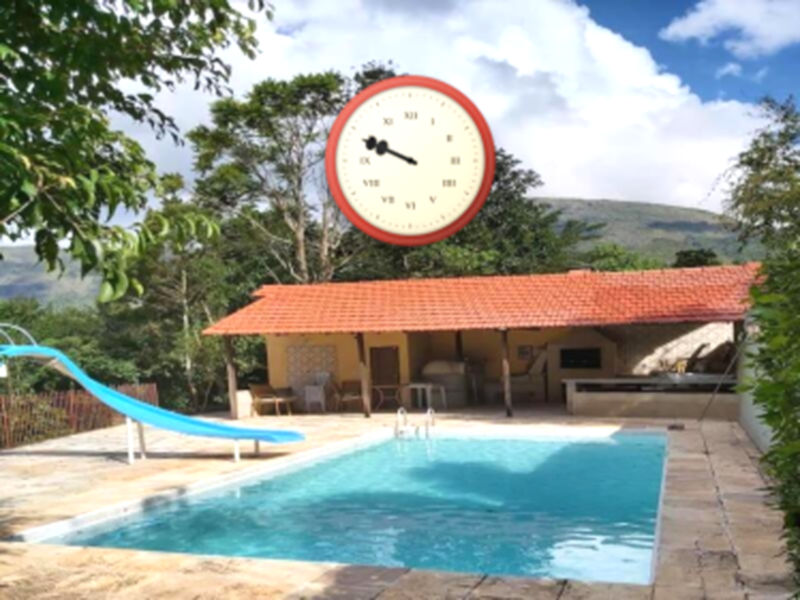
{"hour": 9, "minute": 49}
